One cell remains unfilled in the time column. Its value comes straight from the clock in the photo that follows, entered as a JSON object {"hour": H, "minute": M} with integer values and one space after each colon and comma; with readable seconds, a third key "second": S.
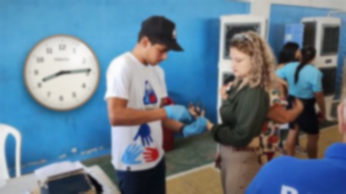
{"hour": 8, "minute": 14}
